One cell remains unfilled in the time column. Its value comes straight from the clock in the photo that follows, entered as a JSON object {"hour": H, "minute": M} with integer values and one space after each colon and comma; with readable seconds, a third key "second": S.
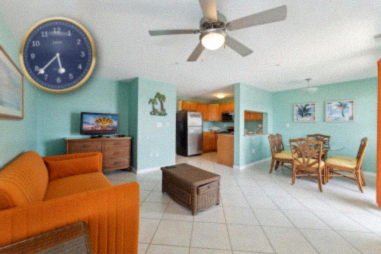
{"hour": 5, "minute": 38}
